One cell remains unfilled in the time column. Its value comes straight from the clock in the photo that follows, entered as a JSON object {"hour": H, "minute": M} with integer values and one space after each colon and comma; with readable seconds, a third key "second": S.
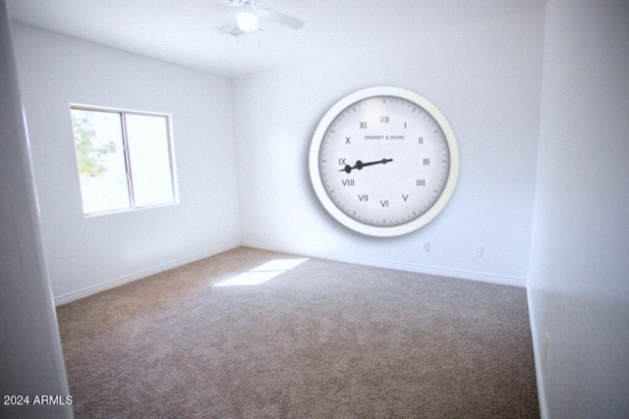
{"hour": 8, "minute": 43}
